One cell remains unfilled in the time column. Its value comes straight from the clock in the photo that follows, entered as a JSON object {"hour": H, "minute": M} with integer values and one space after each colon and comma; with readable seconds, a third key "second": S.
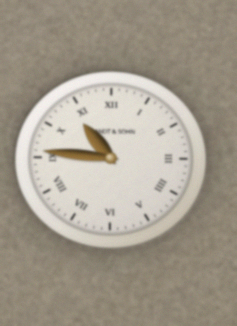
{"hour": 10, "minute": 46}
